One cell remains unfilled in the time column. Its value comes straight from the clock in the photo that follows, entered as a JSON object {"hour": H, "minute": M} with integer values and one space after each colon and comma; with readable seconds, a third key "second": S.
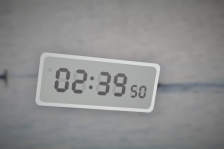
{"hour": 2, "minute": 39, "second": 50}
